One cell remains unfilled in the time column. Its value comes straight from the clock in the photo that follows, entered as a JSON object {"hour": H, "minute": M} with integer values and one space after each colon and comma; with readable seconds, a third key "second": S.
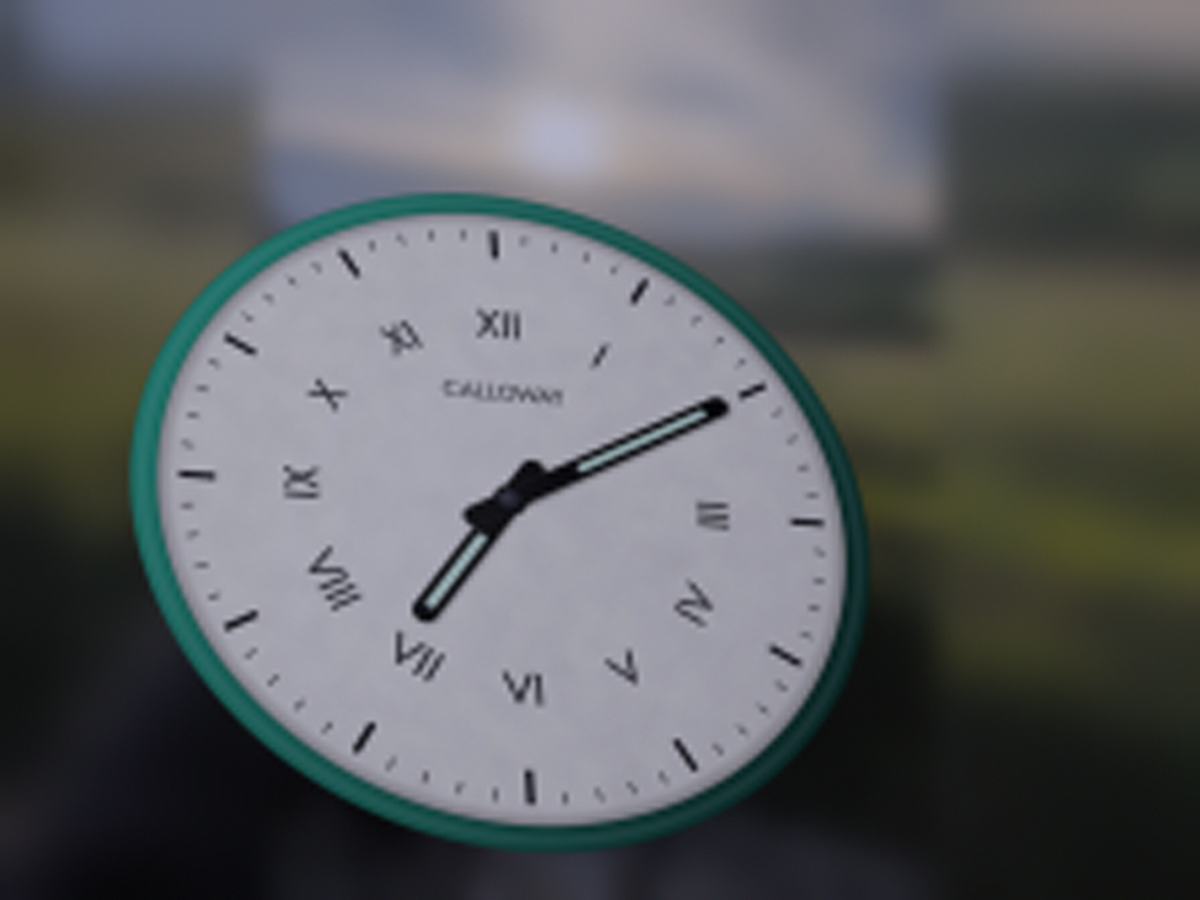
{"hour": 7, "minute": 10}
